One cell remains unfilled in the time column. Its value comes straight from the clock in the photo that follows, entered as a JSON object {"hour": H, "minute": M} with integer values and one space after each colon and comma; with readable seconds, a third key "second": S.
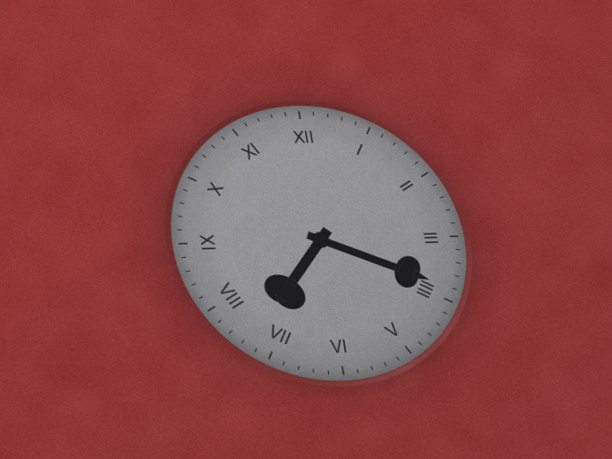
{"hour": 7, "minute": 19}
